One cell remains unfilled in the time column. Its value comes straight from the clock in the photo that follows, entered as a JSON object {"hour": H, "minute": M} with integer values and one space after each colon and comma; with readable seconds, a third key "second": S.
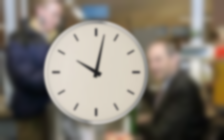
{"hour": 10, "minute": 2}
